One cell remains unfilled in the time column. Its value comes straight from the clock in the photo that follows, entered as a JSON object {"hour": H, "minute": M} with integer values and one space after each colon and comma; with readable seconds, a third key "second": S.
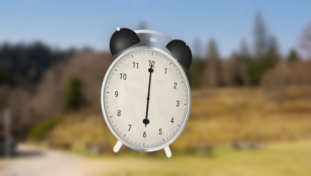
{"hour": 6, "minute": 0}
